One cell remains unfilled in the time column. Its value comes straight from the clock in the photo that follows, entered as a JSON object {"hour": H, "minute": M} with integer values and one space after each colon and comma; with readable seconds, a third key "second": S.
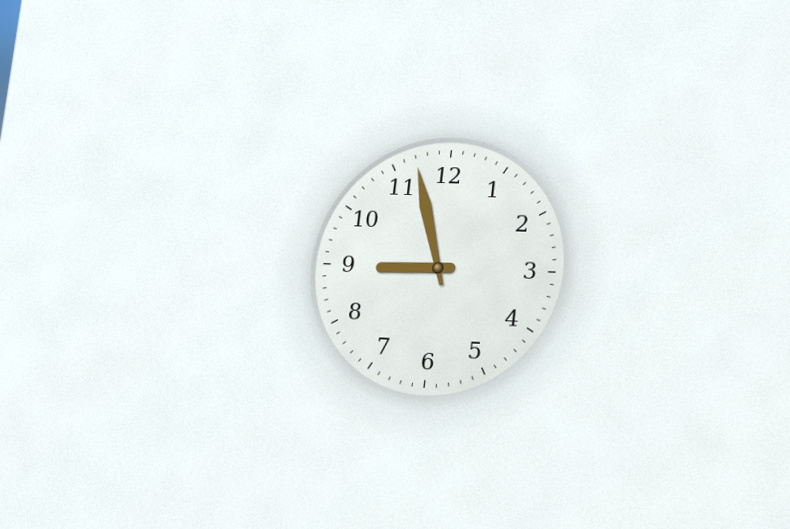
{"hour": 8, "minute": 57}
